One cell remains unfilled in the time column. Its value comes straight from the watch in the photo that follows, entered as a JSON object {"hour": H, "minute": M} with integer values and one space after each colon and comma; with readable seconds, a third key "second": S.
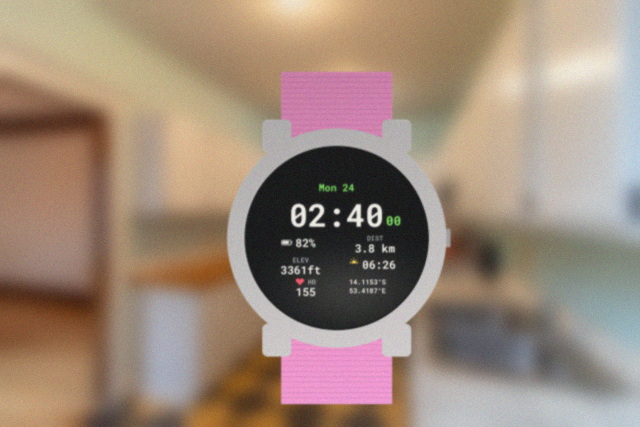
{"hour": 2, "minute": 40, "second": 0}
